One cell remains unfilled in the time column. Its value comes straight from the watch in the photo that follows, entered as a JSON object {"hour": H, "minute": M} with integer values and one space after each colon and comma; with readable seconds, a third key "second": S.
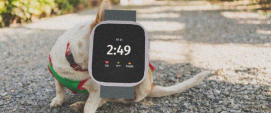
{"hour": 2, "minute": 49}
